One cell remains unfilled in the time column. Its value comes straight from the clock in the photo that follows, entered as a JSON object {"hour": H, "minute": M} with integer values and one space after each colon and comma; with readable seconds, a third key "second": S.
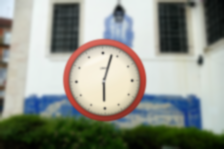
{"hour": 6, "minute": 3}
